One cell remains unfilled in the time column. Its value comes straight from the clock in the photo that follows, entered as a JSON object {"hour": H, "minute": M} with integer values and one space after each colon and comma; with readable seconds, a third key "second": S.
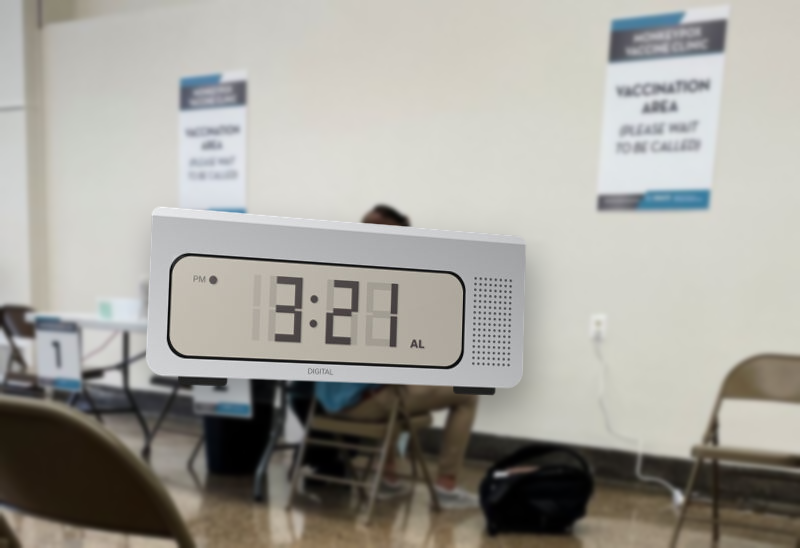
{"hour": 3, "minute": 21}
